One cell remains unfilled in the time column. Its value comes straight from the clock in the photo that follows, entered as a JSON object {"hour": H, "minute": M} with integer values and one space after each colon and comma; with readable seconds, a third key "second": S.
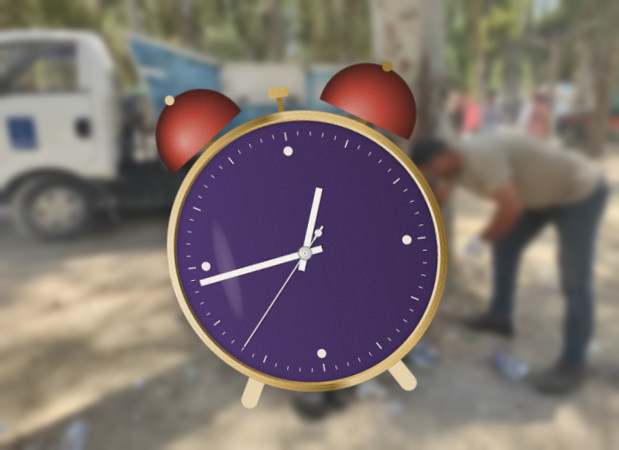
{"hour": 12, "minute": 43, "second": 37}
